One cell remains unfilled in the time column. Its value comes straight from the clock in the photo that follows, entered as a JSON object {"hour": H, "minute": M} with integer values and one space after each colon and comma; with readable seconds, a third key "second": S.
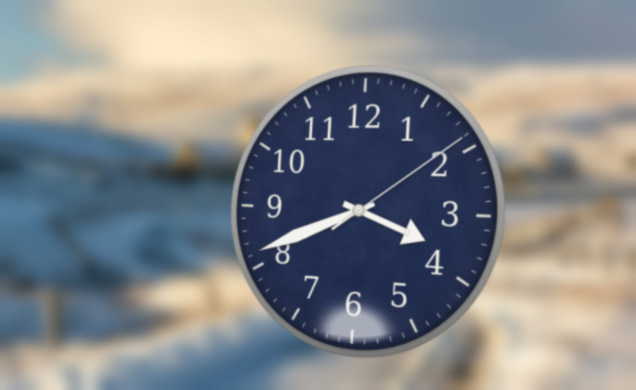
{"hour": 3, "minute": 41, "second": 9}
